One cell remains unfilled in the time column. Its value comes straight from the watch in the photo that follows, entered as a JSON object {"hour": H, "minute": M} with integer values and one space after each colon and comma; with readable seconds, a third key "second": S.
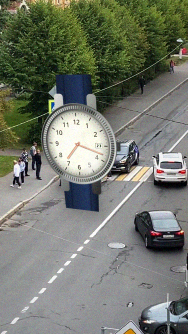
{"hour": 7, "minute": 18}
